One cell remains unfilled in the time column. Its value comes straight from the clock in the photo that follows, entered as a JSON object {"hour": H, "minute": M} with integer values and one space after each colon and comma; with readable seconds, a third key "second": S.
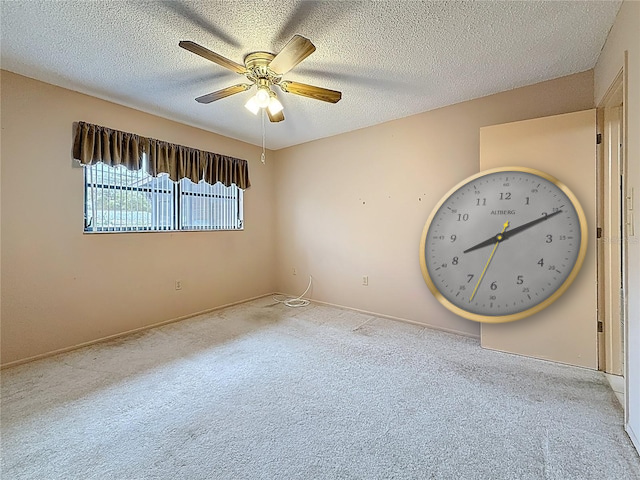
{"hour": 8, "minute": 10, "second": 33}
